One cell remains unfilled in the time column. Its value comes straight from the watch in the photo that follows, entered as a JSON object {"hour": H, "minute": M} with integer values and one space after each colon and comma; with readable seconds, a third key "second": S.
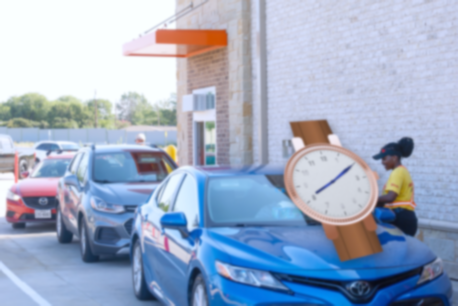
{"hour": 8, "minute": 10}
